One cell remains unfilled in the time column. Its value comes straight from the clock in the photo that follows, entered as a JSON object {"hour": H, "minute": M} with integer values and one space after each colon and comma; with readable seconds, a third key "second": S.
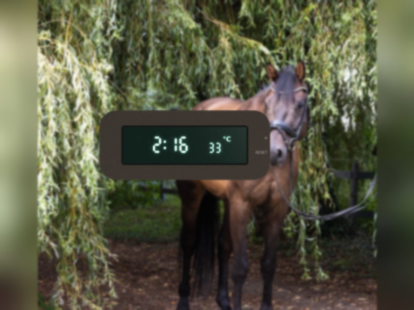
{"hour": 2, "minute": 16}
